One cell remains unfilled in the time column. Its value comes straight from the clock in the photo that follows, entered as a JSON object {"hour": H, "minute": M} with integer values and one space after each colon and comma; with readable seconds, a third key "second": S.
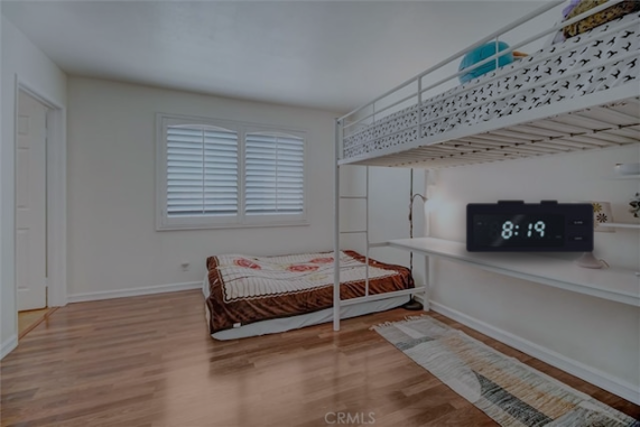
{"hour": 8, "minute": 19}
